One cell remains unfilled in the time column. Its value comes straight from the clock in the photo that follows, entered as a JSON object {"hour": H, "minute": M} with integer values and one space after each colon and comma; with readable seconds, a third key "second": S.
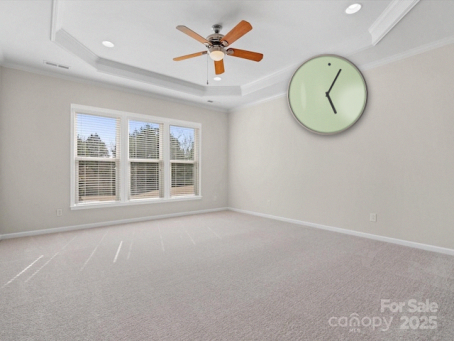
{"hour": 5, "minute": 4}
